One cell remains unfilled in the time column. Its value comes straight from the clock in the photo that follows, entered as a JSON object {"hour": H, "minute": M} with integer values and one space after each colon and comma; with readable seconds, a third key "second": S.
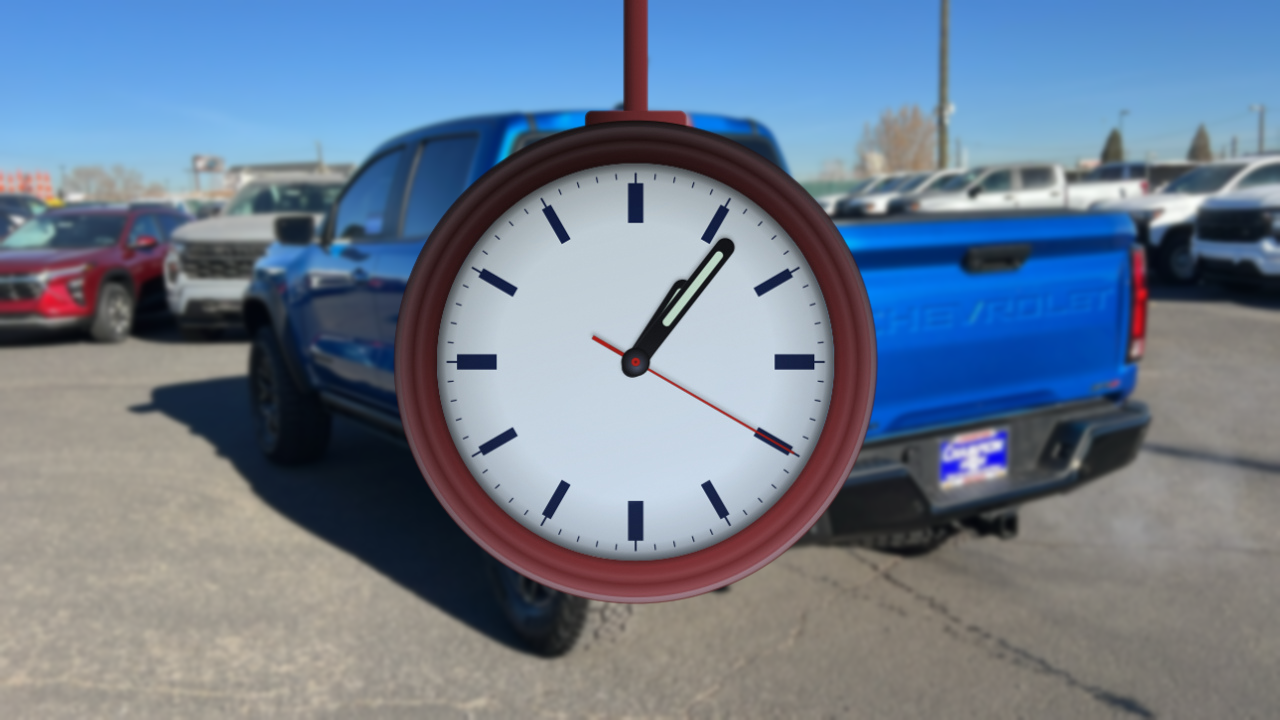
{"hour": 1, "minute": 6, "second": 20}
